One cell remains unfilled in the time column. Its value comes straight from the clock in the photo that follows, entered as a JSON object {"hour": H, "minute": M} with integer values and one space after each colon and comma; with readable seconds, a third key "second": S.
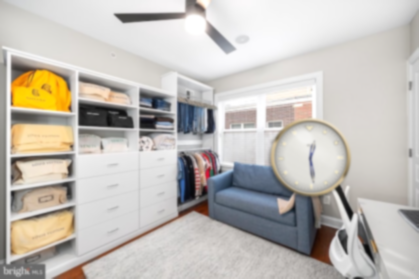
{"hour": 12, "minute": 29}
